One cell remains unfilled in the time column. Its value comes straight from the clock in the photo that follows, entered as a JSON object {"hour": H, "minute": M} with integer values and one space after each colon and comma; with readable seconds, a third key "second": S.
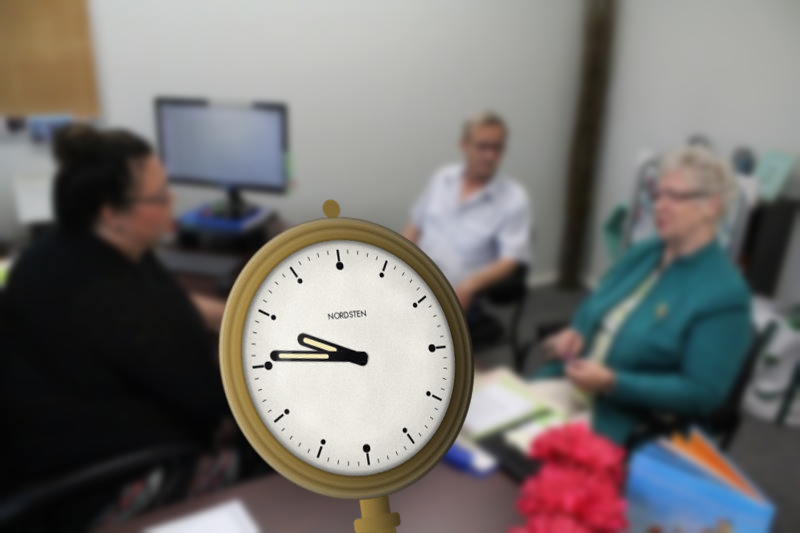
{"hour": 9, "minute": 46}
